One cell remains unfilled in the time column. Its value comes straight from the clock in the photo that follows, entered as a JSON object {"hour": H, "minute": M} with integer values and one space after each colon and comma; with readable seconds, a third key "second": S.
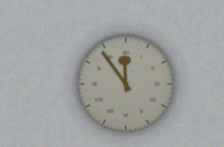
{"hour": 11, "minute": 54}
